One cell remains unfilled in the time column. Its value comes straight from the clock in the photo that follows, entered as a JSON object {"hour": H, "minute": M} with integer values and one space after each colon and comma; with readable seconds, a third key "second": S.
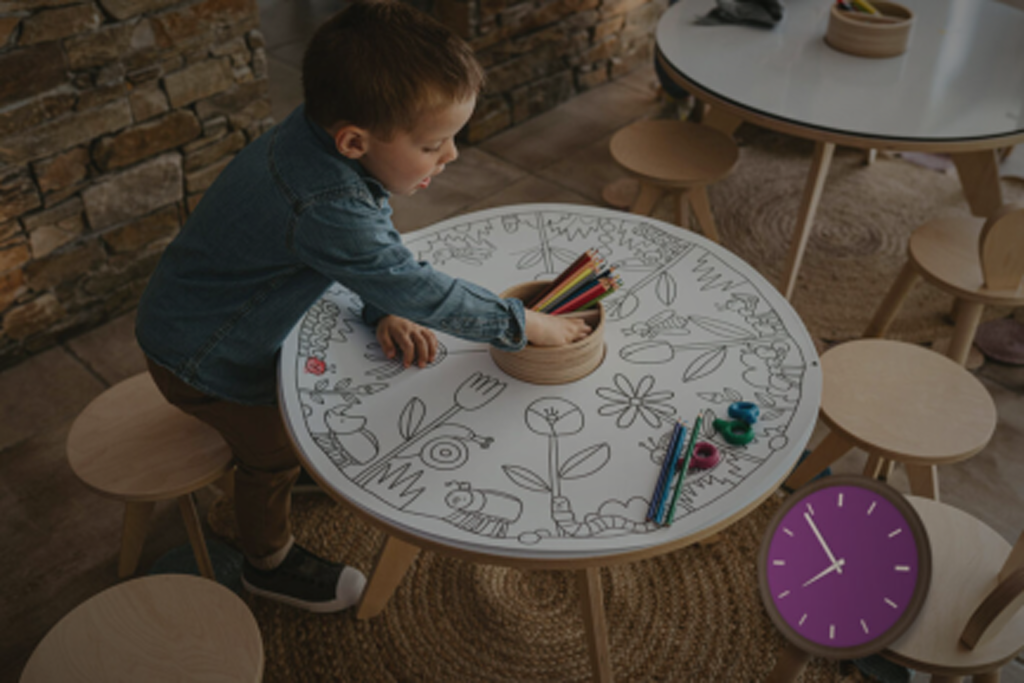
{"hour": 7, "minute": 54}
